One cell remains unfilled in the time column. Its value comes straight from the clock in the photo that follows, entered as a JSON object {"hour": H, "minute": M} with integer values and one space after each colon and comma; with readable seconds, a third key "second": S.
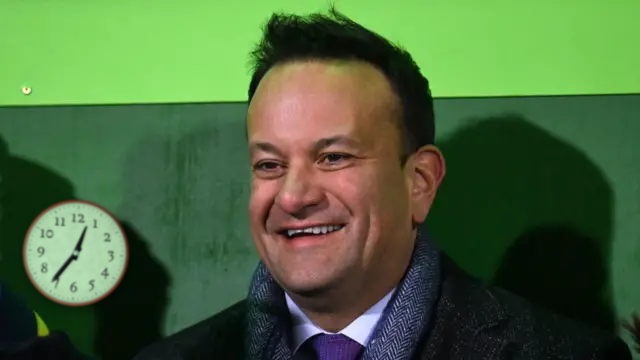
{"hour": 12, "minute": 36}
